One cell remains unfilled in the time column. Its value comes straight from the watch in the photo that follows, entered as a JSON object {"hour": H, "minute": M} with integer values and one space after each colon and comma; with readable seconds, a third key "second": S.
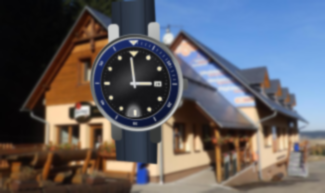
{"hour": 2, "minute": 59}
